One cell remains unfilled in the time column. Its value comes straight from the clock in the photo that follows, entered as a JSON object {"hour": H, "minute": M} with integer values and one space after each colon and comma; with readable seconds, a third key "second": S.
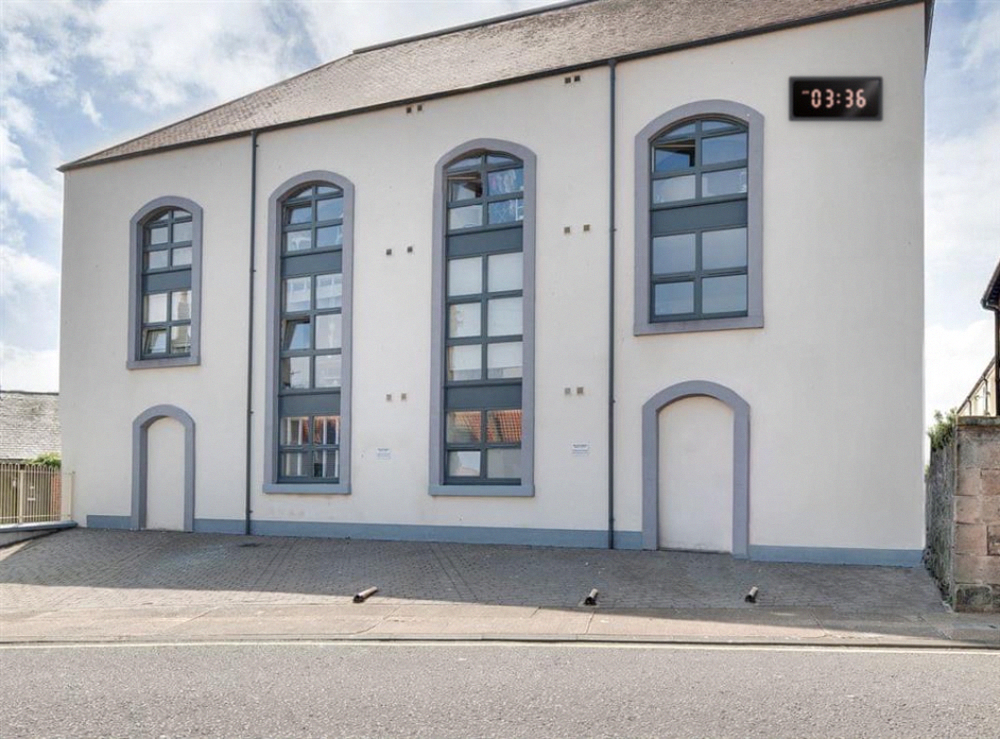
{"hour": 3, "minute": 36}
